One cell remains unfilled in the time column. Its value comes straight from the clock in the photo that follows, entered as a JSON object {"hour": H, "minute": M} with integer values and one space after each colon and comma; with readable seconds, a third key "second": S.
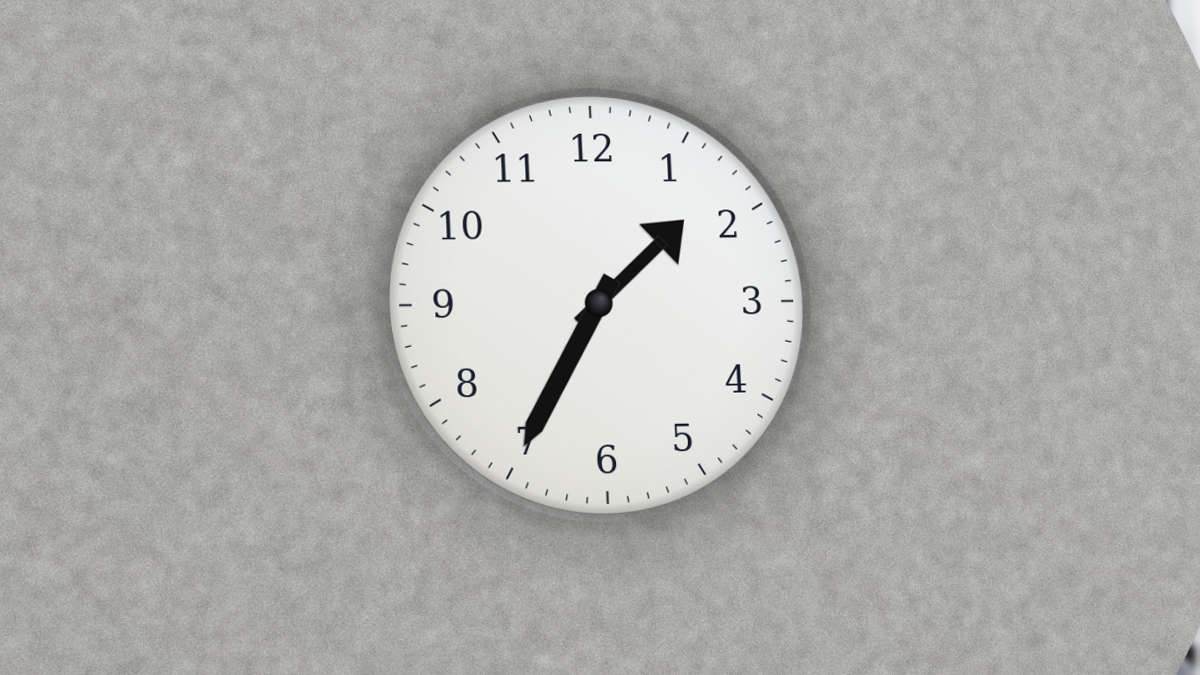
{"hour": 1, "minute": 35}
